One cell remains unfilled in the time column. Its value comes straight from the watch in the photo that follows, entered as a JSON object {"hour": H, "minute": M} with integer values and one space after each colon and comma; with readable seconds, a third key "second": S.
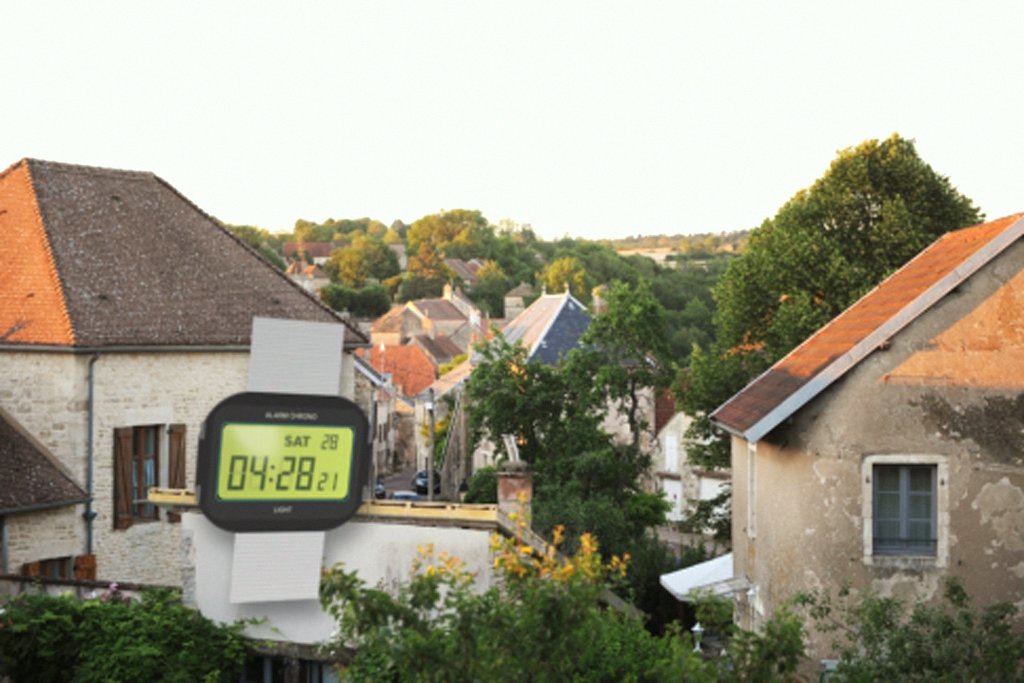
{"hour": 4, "minute": 28, "second": 21}
